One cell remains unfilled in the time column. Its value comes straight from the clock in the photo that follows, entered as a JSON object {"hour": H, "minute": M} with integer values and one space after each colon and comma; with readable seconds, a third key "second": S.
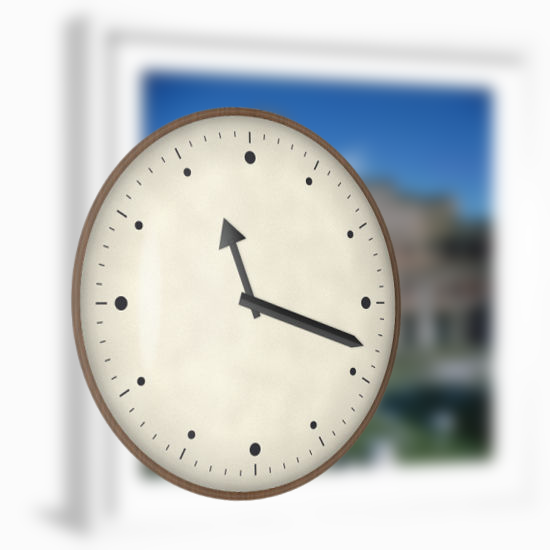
{"hour": 11, "minute": 18}
